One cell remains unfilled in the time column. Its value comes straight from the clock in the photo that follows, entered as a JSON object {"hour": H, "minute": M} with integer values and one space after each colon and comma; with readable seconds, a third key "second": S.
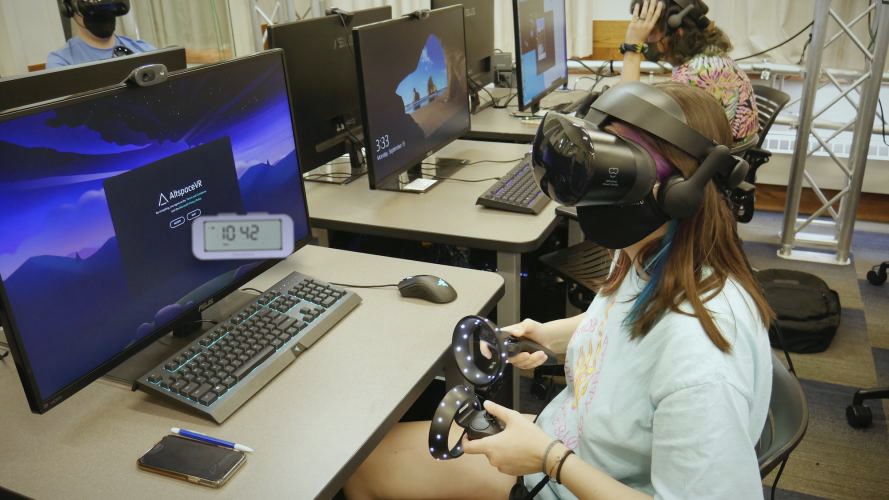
{"hour": 10, "minute": 42}
